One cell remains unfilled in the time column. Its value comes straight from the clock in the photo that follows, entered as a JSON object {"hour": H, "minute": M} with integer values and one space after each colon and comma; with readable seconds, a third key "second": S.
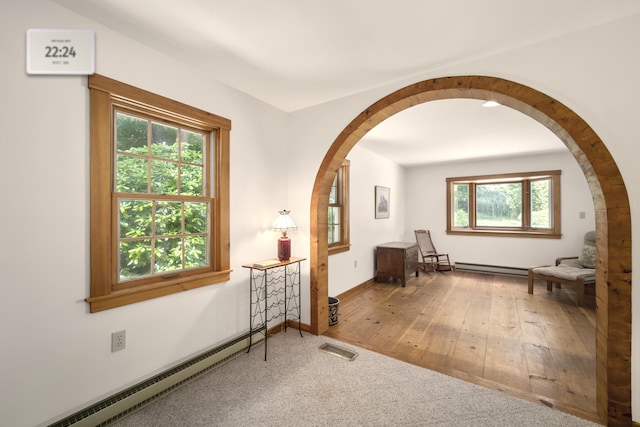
{"hour": 22, "minute": 24}
